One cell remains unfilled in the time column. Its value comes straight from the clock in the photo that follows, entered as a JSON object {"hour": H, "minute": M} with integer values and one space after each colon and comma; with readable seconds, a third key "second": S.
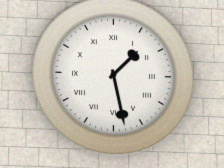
{"hour": 1, "minute": 28}
